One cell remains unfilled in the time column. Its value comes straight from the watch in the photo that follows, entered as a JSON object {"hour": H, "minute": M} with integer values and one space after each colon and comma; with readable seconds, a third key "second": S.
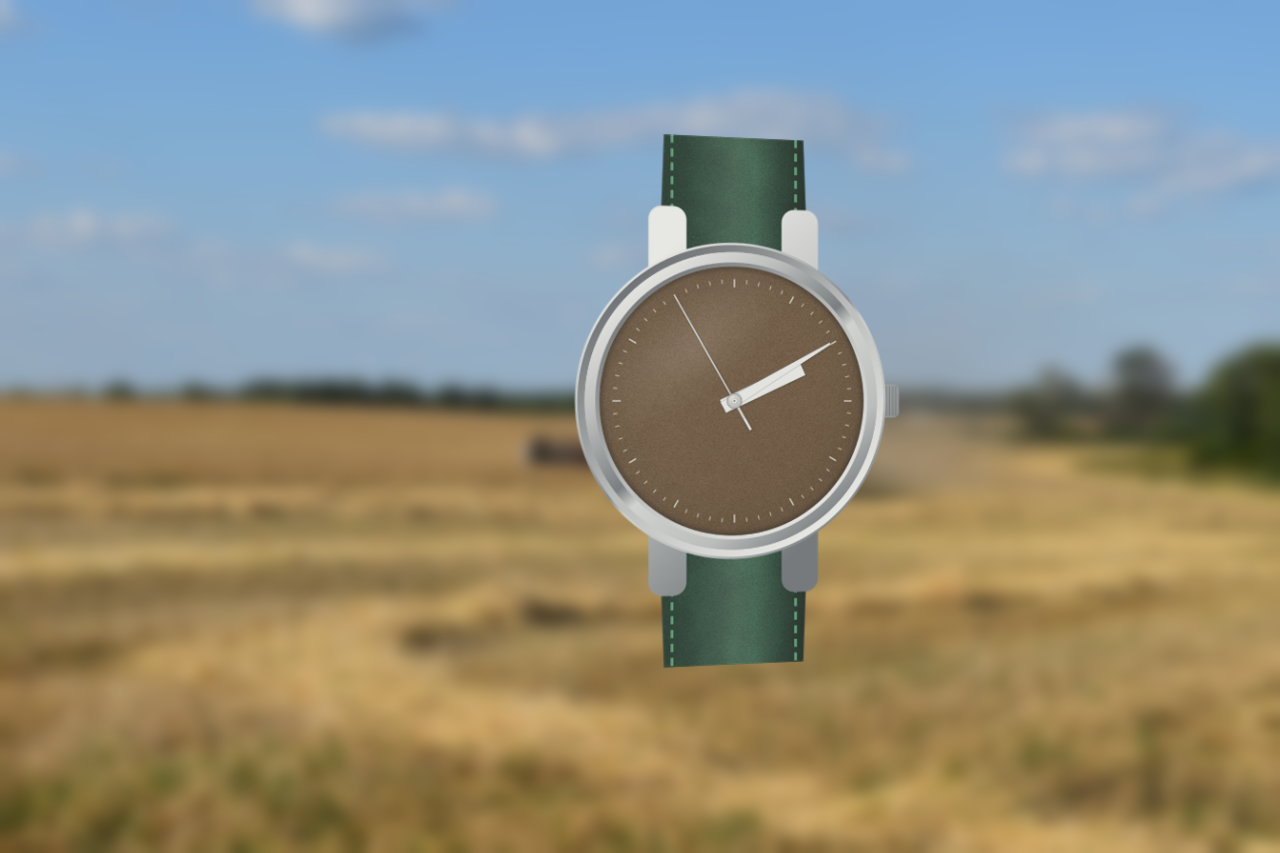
{"hour": 2, "minute": 9, "second": 55}
